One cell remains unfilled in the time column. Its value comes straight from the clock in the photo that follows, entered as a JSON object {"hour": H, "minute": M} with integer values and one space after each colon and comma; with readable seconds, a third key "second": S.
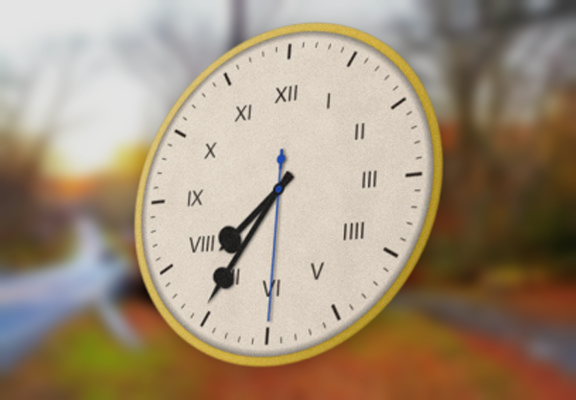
{"hour": 7, "minute": 35, "second": 30}
